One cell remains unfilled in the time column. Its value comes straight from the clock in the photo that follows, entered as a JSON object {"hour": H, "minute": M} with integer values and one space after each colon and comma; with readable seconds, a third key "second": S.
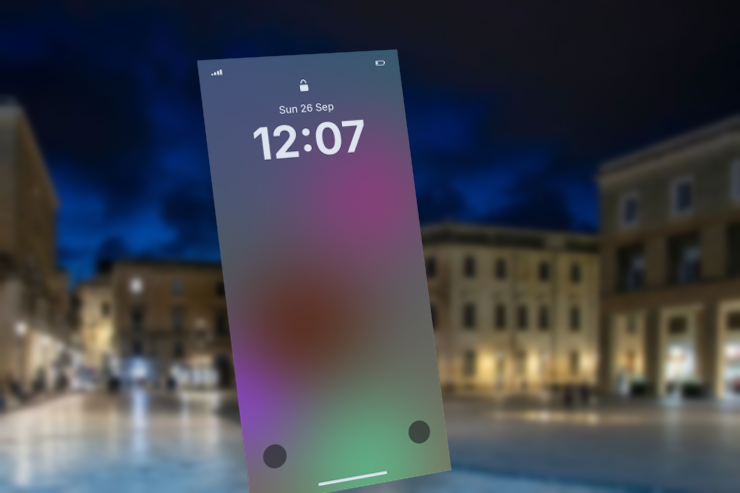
{"hour": 12, "minute": 7}
